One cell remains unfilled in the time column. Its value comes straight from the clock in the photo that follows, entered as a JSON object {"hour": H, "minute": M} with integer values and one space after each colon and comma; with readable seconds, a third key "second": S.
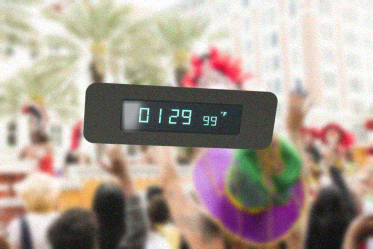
{"hour": 1, "minute": 29}
